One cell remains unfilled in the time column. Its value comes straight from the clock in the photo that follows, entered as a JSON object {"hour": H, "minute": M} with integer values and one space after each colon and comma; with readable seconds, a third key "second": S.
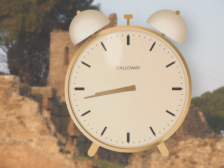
{"hour": 8, "minute": 43}
